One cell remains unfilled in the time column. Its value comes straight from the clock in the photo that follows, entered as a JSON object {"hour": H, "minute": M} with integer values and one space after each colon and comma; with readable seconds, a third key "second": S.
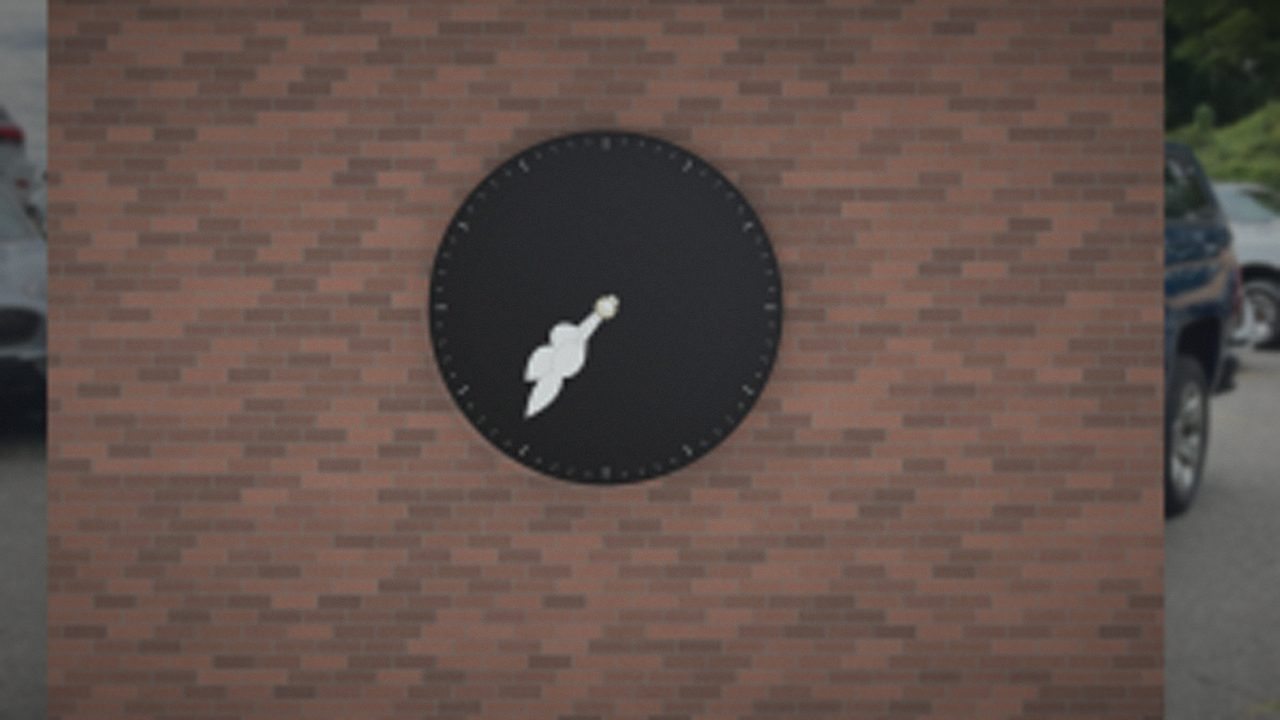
{"hour": 7, "minute": 36}
